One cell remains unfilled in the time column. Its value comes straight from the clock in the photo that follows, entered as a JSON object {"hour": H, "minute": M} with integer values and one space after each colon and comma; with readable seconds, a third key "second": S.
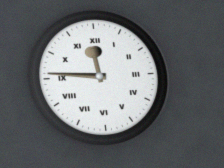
{"hour": 11, "minute": 46}
